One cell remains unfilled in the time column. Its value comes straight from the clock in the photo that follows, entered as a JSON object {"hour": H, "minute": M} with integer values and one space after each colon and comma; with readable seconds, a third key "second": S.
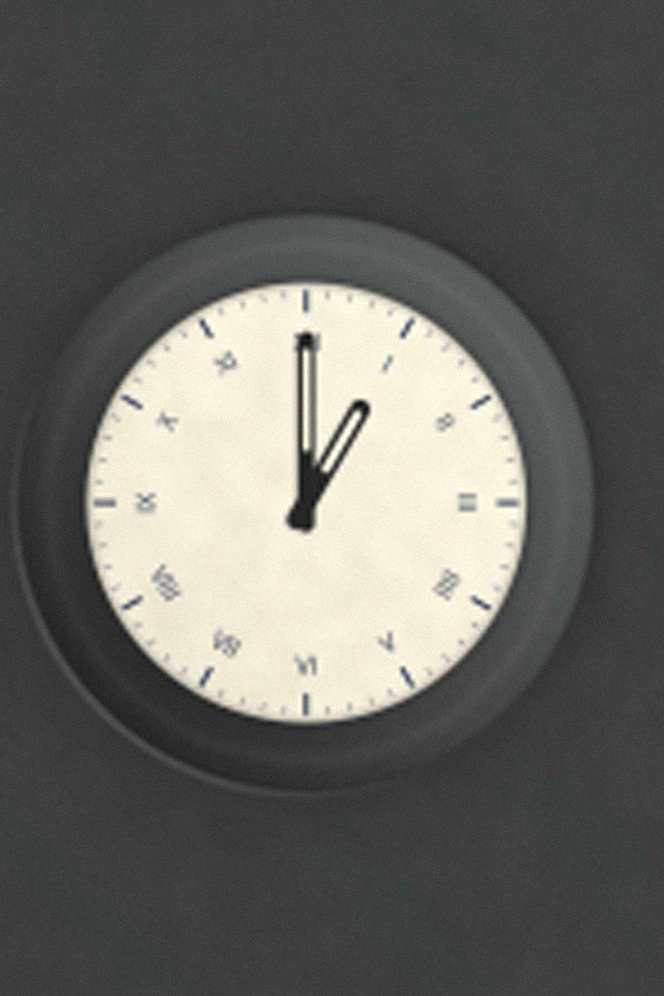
{"hour": 1, "minute": 0}
